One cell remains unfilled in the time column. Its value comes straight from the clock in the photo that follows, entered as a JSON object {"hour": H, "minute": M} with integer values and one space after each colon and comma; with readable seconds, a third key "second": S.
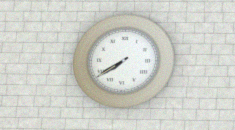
{"hour": 7, "minute": 39}
